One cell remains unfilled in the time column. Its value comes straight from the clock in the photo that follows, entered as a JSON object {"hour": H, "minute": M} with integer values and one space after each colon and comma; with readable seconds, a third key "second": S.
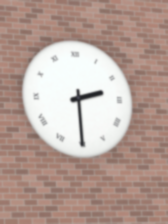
{"hour": 2, "minute": 30}
